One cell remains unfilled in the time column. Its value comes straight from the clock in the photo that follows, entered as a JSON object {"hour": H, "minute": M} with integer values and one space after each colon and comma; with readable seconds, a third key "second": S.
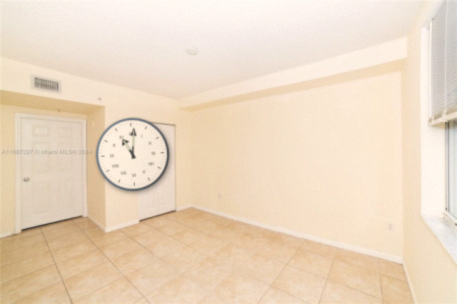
{"hour": 11, "minute": 1}
